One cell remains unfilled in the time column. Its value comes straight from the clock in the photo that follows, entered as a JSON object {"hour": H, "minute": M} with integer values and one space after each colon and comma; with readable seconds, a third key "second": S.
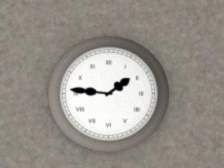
{"hour": 1, "minute": 46}
